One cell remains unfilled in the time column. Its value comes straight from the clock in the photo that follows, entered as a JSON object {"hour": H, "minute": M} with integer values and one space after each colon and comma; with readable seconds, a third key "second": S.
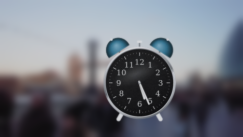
{"hour": 5, "minute": 26}
